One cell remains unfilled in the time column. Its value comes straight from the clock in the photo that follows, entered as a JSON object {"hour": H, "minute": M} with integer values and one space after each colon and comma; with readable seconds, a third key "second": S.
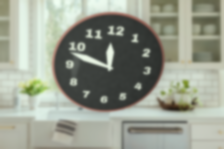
{"hour": 11, "minute": 48}
